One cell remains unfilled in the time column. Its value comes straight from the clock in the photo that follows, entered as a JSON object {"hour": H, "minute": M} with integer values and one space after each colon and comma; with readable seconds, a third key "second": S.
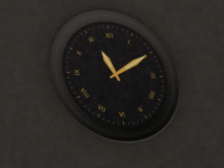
{"hour": 11, "minute": 10}
